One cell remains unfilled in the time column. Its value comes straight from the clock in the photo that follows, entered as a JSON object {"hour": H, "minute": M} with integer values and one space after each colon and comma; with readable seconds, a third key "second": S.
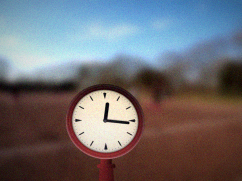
{"hour": 12, "minute": 16}
